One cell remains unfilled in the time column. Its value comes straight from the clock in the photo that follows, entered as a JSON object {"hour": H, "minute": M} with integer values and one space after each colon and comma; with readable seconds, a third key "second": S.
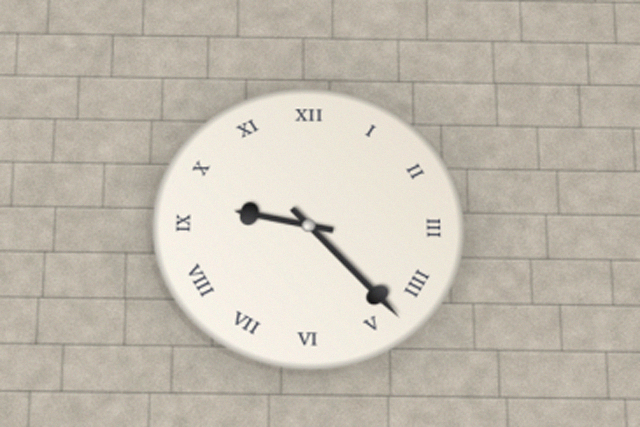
{"hour": 9, "minute": 23}
